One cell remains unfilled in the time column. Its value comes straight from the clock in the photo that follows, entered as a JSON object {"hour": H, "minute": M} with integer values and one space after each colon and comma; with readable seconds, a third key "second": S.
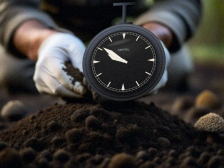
{"hour": 9, "minute": 51}
